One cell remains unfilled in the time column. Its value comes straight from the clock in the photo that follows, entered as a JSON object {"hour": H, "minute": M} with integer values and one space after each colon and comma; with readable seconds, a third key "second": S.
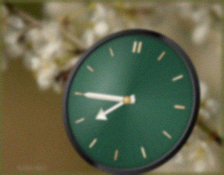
{"hour": 7, "minute": 45}
